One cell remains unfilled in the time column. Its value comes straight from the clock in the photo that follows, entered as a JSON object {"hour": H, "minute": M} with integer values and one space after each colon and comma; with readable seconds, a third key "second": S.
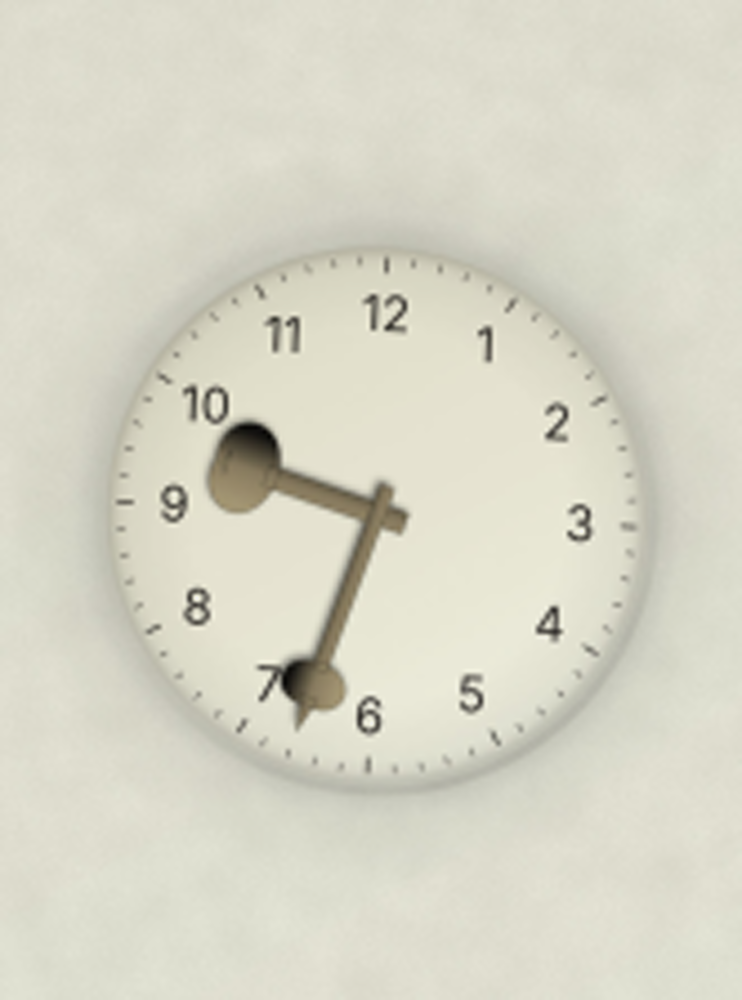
{"hour": 9, "minute": 33}
